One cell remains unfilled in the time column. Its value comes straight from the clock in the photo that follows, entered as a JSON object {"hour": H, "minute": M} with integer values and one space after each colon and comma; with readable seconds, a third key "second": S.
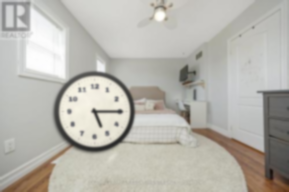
{"hour": 5, "minute": 15}
